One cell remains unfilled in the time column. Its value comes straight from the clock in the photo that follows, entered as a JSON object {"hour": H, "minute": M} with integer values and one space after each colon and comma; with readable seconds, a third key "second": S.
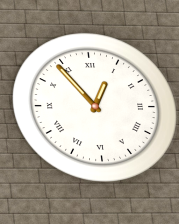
{"hour": 12, "minute": 54}
